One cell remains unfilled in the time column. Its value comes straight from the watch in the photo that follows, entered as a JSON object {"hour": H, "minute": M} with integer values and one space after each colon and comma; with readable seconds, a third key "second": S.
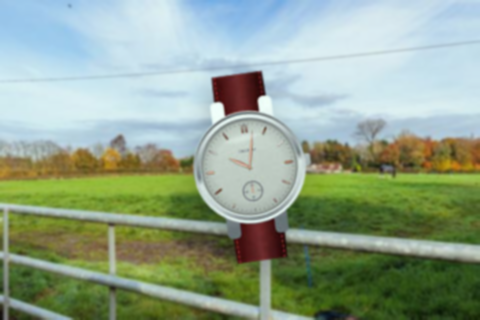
{"hour": 10, "minute": 2}
